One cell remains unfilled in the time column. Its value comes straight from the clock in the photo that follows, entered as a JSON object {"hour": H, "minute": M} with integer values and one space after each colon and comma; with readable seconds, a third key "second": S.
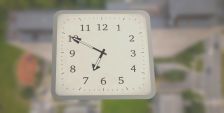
{"hour": 6, "minute": 50}
